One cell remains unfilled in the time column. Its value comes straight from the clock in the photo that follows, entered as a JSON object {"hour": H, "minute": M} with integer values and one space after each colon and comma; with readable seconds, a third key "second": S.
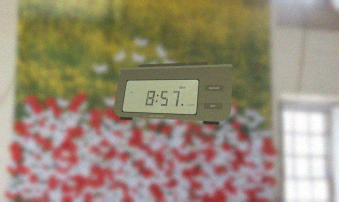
{"hour": 8, "minute": 57}
